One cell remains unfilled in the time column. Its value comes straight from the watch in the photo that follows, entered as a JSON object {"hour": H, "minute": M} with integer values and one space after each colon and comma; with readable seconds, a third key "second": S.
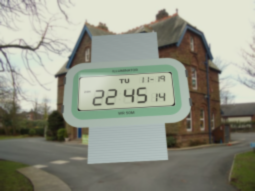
{"hour": 22, "minute": 45, "second": 14}
